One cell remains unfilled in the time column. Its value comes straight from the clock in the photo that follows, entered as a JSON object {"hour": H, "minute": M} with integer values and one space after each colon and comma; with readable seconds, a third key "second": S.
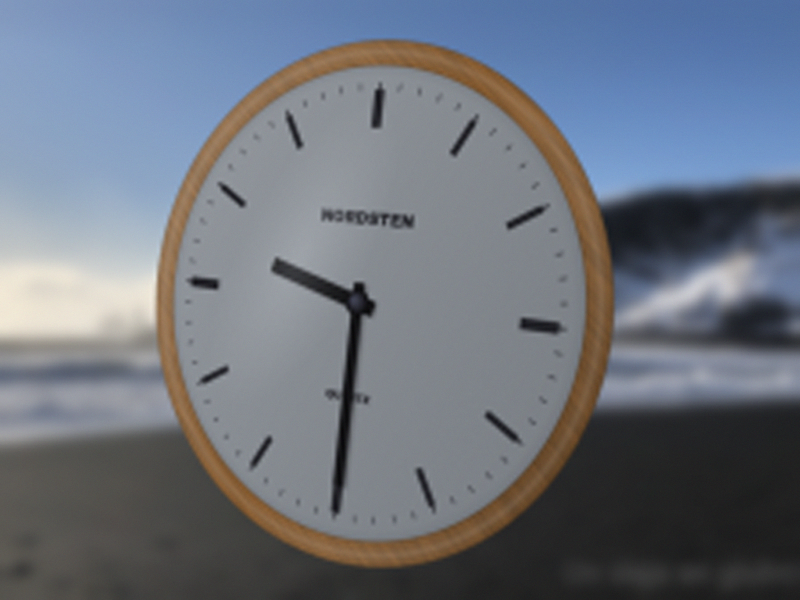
{"hour": 9, "minute": 30}
